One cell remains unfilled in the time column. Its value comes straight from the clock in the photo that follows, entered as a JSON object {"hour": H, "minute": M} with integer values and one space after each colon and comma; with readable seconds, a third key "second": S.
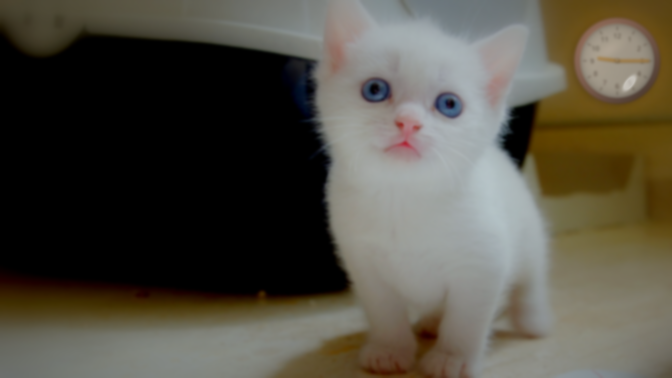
{"hour": 9, "minute": 15}
